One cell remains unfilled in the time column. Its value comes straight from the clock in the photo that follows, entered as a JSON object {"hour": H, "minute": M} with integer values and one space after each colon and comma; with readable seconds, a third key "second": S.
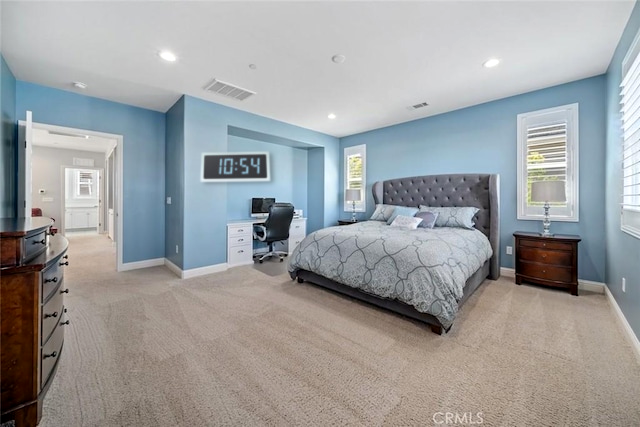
{"hour": 10, "minute": 54}
